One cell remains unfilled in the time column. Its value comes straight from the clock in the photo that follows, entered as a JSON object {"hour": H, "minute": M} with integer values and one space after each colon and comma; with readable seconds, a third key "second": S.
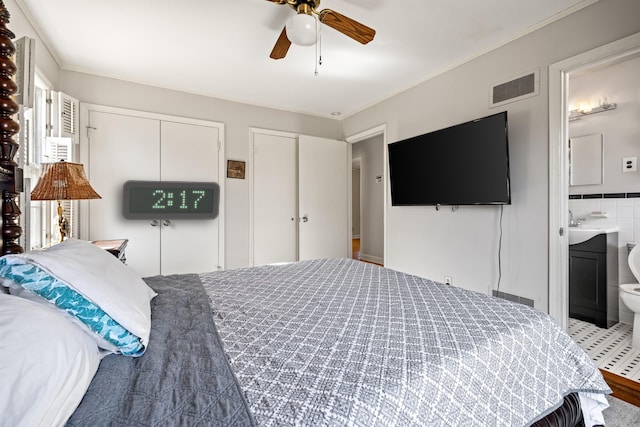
{"hour": 2, "minute": 17}
